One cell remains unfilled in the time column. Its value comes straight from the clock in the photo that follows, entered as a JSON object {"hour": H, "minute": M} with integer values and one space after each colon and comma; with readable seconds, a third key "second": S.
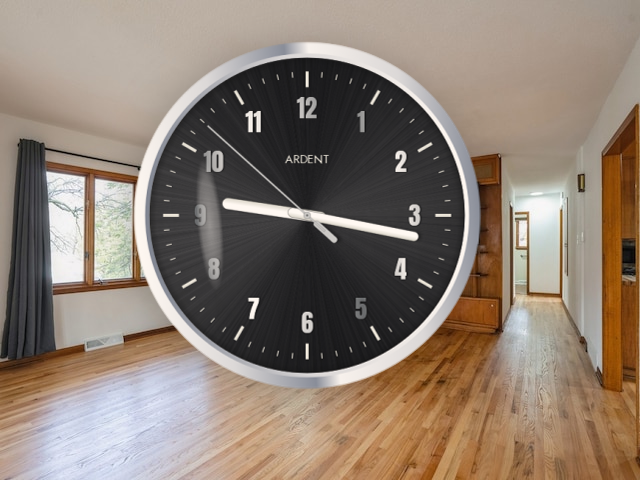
{"hour": 9, "minute": 16, "second": 52}
